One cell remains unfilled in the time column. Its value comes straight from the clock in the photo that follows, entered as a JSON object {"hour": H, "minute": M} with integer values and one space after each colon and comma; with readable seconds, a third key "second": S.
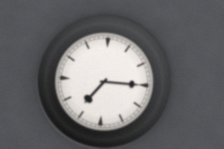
{"hour": 7, "minute": 15}
